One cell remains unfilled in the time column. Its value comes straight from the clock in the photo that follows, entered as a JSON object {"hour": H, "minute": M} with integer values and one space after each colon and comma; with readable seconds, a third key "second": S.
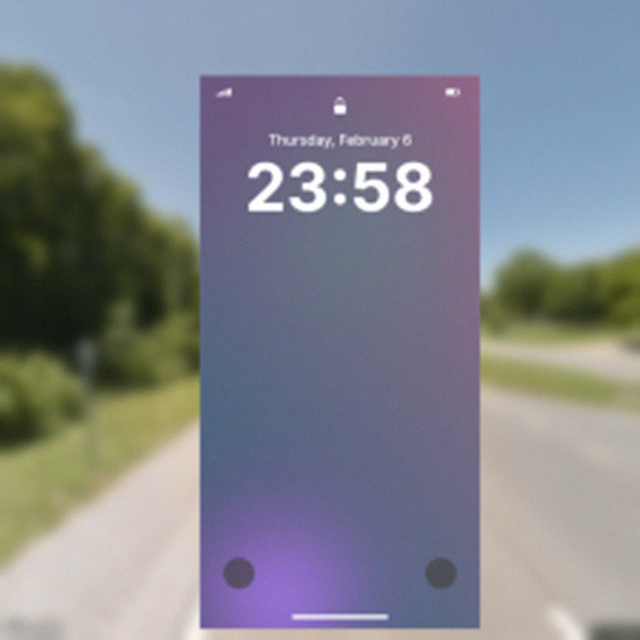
{"hour": 23, "minute": 58}
